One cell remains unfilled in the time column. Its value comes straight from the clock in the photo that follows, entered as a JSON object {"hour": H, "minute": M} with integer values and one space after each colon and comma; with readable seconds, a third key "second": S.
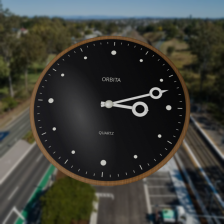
{"hour": 3, "minute": 12}
